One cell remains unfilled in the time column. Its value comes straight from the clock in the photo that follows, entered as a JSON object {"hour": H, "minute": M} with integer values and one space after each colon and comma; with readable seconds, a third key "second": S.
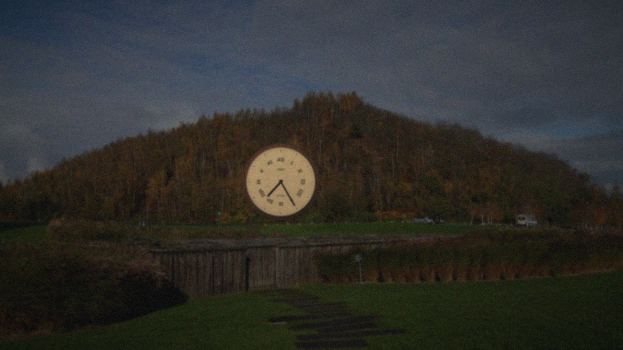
{"hour": 7, "minute": 25}
